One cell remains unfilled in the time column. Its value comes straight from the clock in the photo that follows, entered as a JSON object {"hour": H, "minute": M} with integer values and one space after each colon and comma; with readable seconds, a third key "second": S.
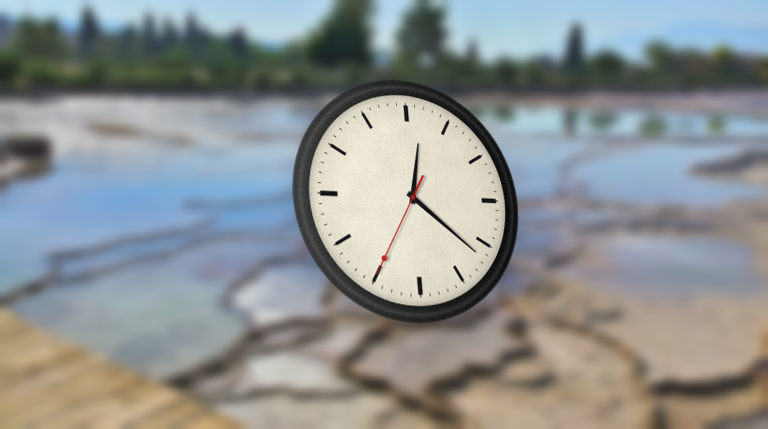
{"hour": 12, "minute": 21, "second": 35}
